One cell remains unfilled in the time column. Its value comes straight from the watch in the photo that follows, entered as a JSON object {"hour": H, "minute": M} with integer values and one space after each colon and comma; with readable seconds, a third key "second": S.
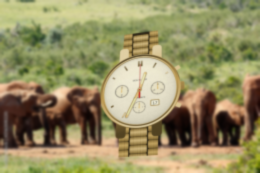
{"hour": 12, "minute": 34}
